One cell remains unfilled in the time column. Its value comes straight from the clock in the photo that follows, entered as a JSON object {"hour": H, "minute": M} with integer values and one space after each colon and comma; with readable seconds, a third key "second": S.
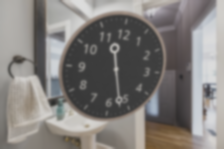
{"hour": 11, "minute": 27}
